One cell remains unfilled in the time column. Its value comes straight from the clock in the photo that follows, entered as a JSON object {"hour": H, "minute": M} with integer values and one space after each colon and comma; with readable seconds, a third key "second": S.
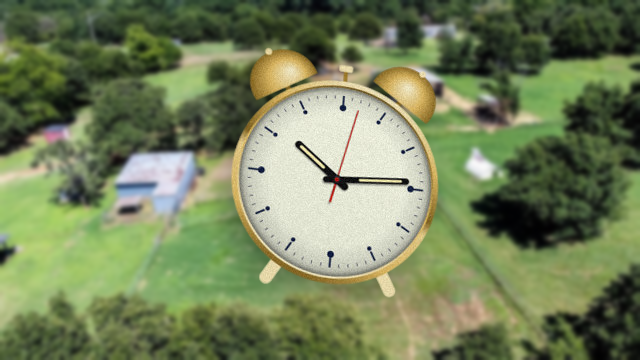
{"hour": 10, "minute": 14, "second": 2}
